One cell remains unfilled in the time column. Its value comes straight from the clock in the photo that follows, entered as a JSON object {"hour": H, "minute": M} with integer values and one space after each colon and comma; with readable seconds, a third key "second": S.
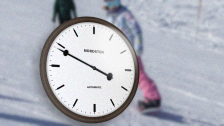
{"hour": 3, "minute": 49}
